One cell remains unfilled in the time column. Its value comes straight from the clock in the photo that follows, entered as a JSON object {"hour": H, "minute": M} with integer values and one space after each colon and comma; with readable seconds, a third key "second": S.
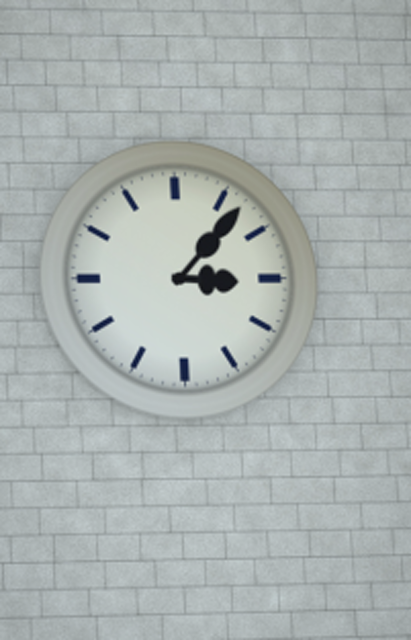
{"hour": 3, "minute": 7}
